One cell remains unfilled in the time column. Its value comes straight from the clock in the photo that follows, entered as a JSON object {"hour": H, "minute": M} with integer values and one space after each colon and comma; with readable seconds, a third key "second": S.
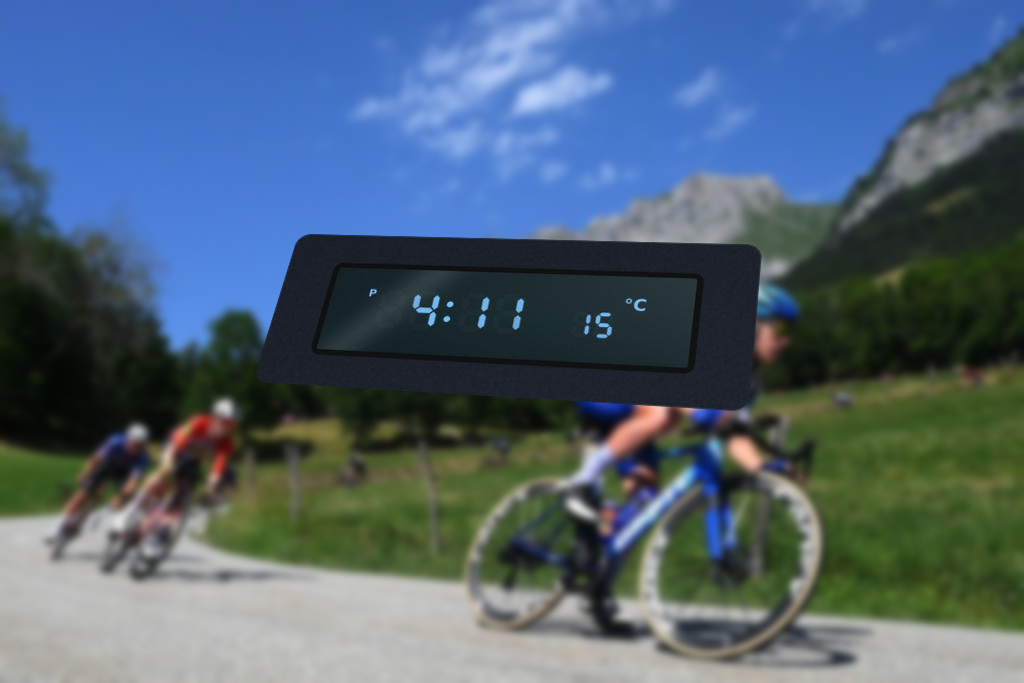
{"hour": 4, "minute": 11}
